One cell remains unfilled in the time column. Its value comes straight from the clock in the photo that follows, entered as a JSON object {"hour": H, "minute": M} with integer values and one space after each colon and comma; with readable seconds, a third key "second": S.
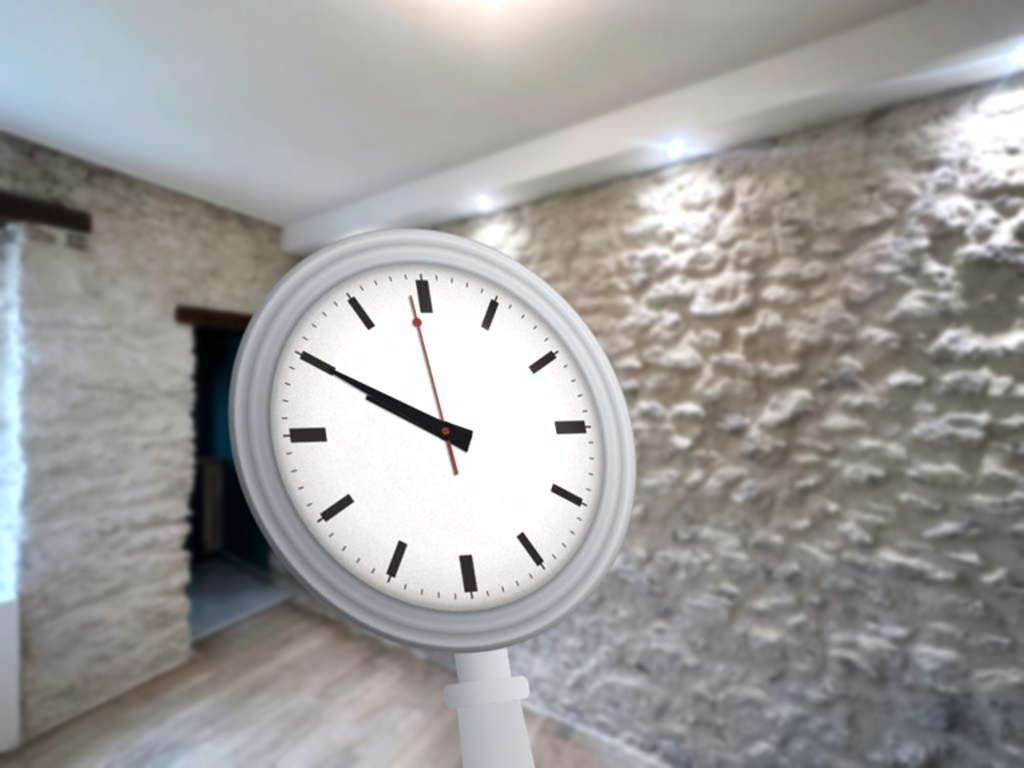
{"hour": 9, "minute": 49, "second": 59}
